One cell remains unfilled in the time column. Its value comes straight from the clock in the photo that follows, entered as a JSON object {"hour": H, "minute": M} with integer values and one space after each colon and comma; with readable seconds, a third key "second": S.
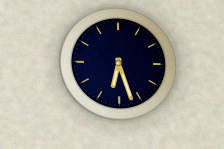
{"hour": 6, "minute": 27}
